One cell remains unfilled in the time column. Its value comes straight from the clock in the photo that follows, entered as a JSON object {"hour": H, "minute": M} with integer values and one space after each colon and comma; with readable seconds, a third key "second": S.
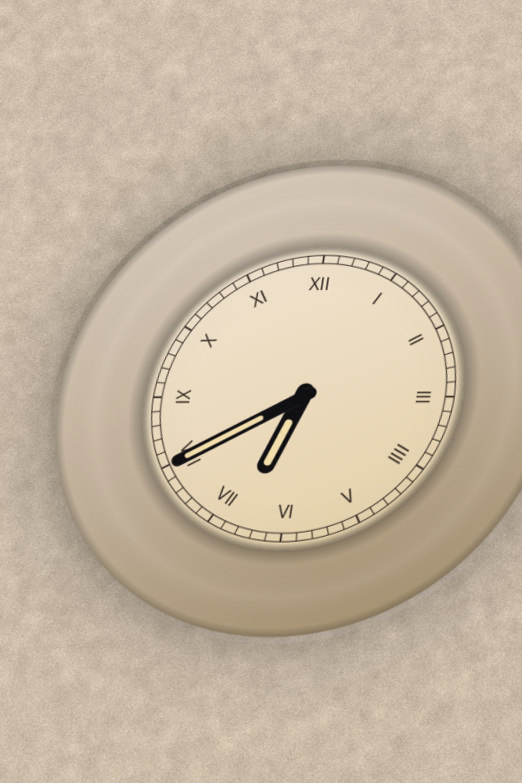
{"hour": 6, "minute": 40}
